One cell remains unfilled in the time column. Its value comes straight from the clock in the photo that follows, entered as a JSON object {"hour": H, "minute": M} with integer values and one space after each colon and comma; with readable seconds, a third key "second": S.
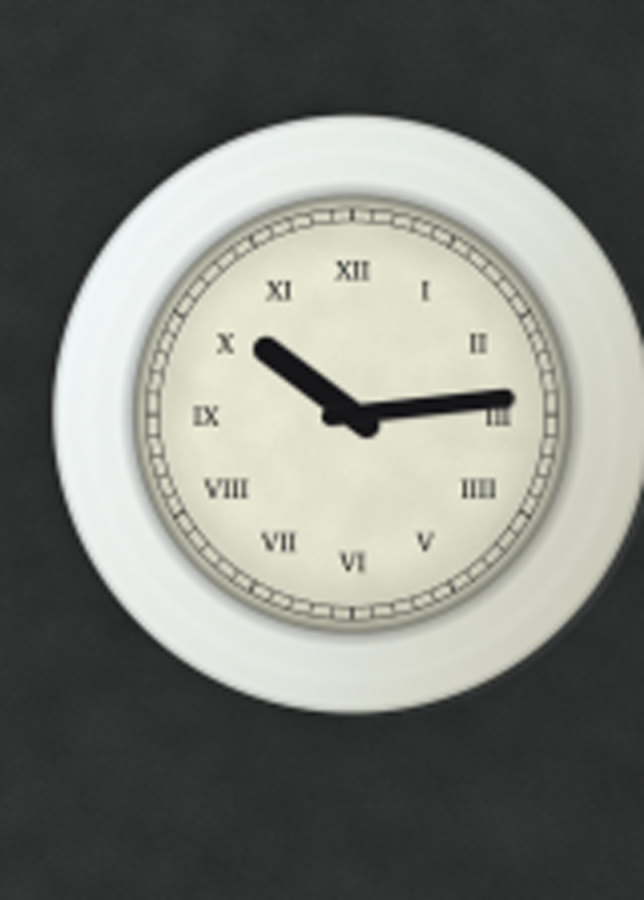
{"hour": 10, "minute": 14}
